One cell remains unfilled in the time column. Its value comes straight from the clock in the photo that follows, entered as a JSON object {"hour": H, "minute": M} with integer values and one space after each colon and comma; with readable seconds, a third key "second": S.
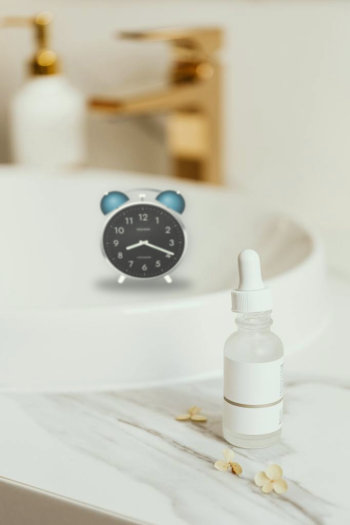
{"hour": 8, "minute": 19}
